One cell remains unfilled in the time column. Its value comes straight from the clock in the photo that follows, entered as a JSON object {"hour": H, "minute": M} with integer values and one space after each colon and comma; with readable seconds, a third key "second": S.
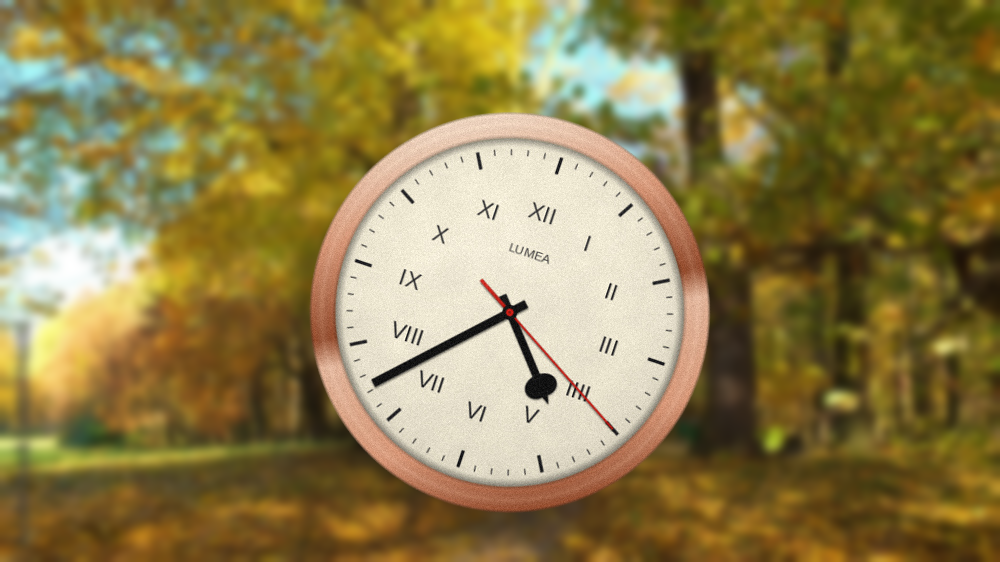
{"hour": 4, "minute": 37, "second": 20}
